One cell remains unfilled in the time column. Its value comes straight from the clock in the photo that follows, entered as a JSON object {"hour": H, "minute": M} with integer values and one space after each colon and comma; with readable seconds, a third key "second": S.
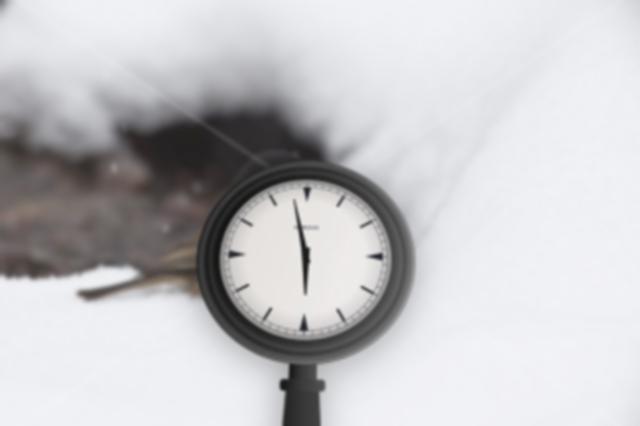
{"hour": 5, "minute": 58}
